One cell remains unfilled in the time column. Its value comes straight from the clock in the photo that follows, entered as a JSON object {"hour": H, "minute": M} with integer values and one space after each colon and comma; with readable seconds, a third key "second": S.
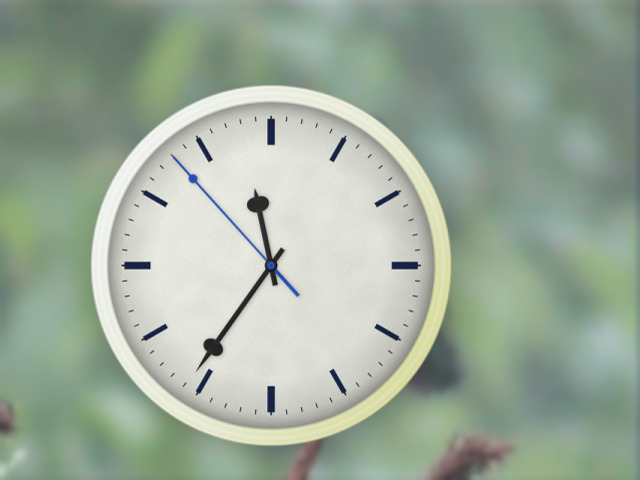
{"hour": 11, "minute": 35, "second": 53}
